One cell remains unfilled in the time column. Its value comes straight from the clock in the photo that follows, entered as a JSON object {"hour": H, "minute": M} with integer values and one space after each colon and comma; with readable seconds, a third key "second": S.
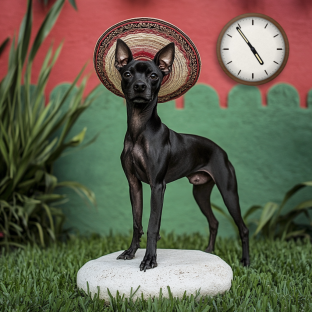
{"hour": 4, "minute": 54}
